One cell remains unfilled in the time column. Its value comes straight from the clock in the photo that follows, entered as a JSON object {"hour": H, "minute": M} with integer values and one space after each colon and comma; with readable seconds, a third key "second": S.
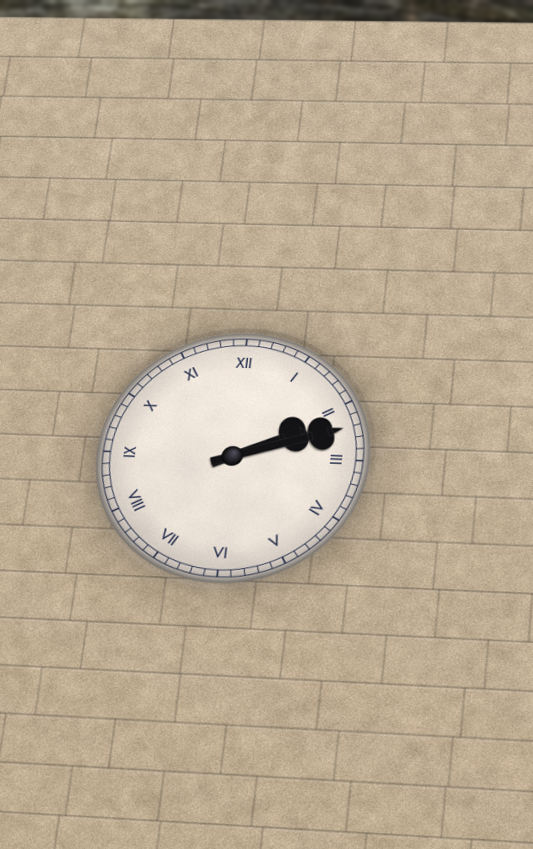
{"hour": 2, "minute": 12}
